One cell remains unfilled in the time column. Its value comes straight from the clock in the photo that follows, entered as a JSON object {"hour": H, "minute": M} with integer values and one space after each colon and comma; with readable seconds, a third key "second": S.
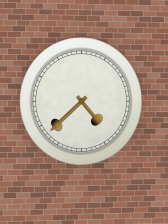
{"hour": 4, "minute": 38}
